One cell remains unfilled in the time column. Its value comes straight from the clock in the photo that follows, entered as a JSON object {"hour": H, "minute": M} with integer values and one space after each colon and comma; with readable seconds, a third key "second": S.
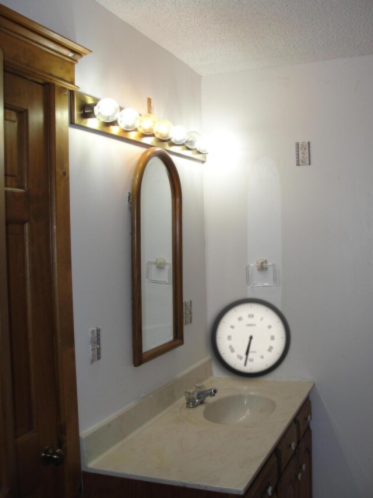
{"hour": 6, "minute": 32}
